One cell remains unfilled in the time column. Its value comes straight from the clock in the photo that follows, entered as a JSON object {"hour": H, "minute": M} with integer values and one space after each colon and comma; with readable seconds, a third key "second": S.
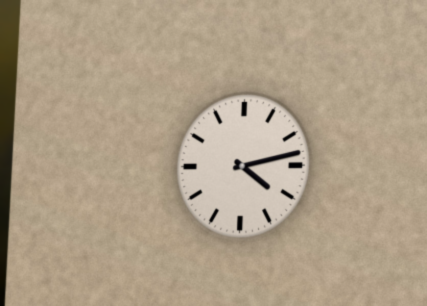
{"hour": 4, "minute": 13}
